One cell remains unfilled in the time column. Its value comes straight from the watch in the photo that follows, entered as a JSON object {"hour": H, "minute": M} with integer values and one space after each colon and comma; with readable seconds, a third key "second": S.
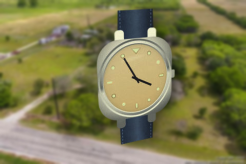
{"hour": 3, "minute": 55}
